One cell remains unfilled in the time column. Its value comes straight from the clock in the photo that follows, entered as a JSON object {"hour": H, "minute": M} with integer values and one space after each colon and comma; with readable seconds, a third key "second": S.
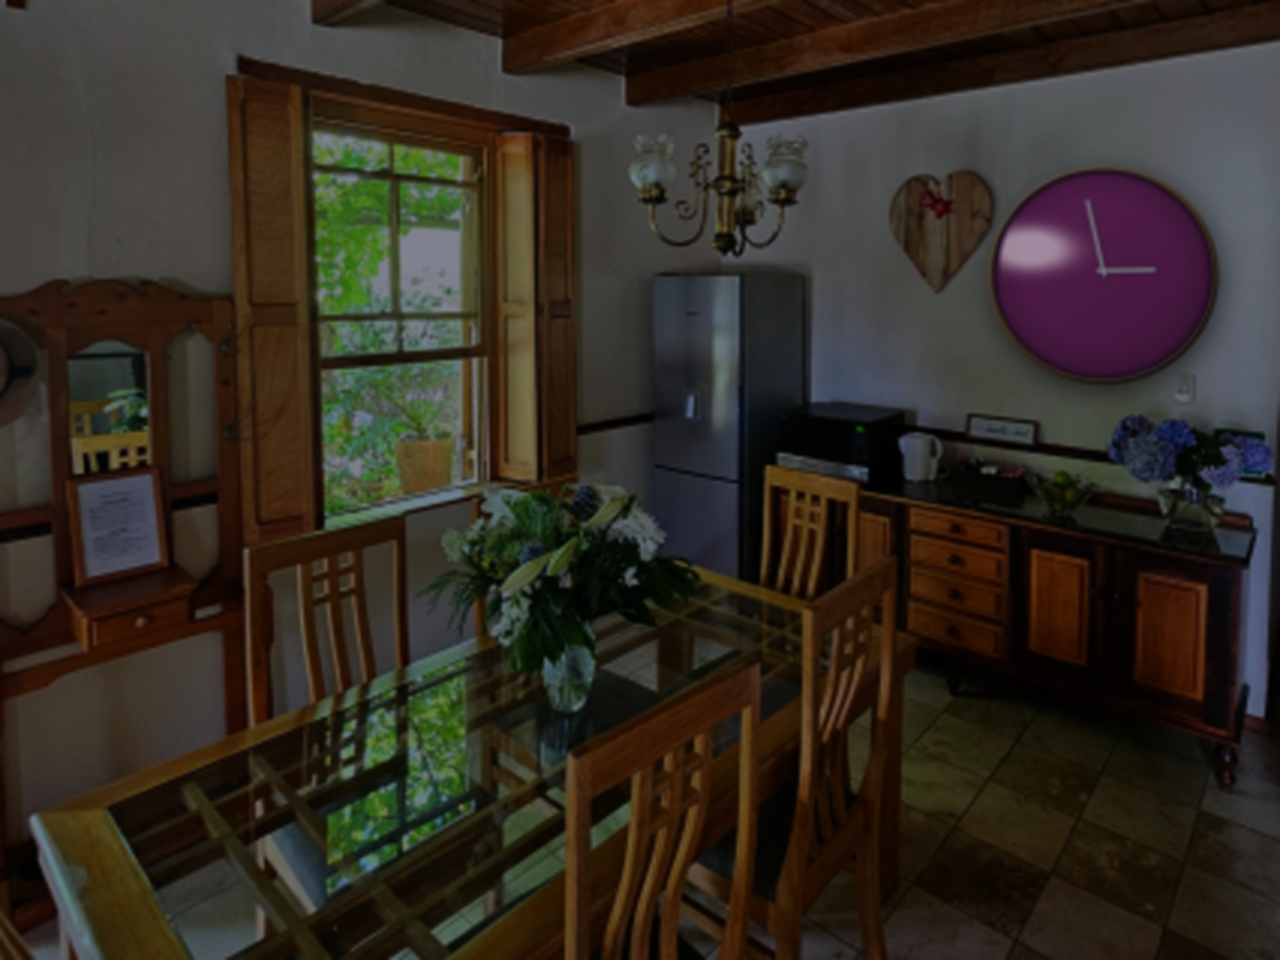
{"hour": 2, "minute": 58}
